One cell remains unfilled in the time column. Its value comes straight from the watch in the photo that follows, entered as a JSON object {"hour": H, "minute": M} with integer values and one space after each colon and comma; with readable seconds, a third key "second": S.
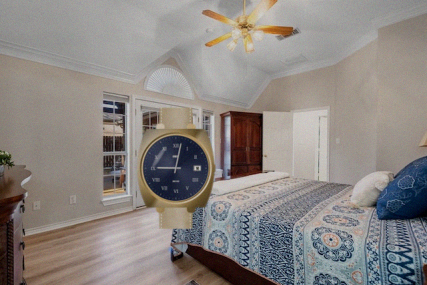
{"hour": 9, "minute": 2}
